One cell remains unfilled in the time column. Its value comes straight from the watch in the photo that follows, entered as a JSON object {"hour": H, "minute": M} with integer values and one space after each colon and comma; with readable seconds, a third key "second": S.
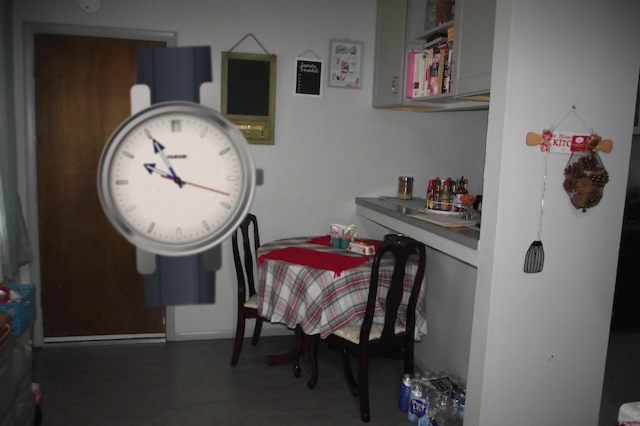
{"hour": 9, "minute": 55, "second": 18}
